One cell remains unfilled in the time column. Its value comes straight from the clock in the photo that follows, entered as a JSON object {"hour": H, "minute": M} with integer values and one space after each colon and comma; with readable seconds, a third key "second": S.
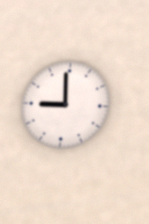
{"hour": 8, "minute": 59}
